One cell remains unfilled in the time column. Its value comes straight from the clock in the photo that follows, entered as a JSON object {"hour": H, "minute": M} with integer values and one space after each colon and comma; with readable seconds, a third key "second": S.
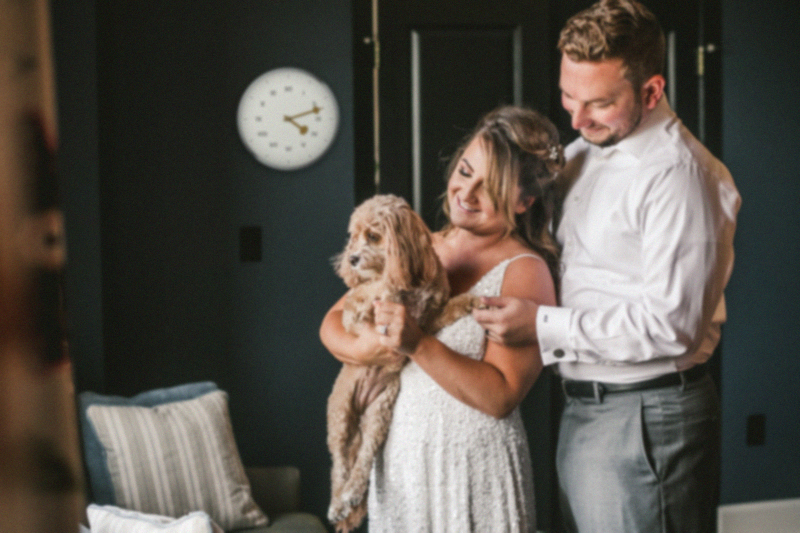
{"hour": 4, "minute": 12}
